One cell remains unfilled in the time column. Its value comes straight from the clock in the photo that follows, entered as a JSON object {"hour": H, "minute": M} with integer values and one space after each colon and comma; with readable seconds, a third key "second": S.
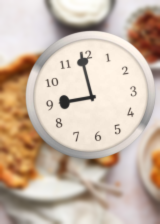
{"hour": 8, "minute": 59}
